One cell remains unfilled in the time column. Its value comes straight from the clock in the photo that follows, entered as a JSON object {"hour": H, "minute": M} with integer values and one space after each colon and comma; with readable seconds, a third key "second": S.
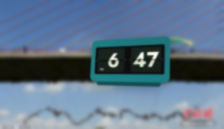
{"hour": 6, "minute": 47}
